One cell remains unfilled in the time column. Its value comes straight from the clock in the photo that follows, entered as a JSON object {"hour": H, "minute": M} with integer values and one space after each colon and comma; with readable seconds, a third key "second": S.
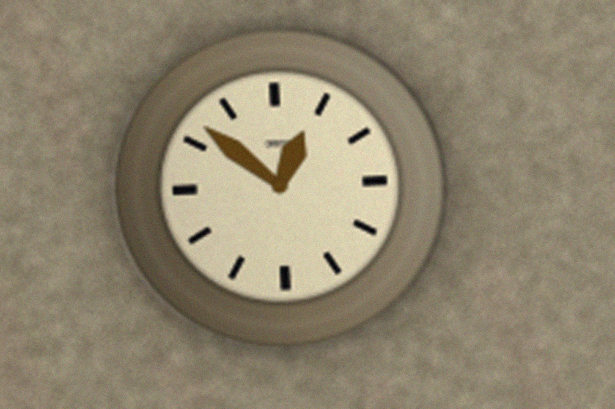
{"hour": 12, "minute": 52}
